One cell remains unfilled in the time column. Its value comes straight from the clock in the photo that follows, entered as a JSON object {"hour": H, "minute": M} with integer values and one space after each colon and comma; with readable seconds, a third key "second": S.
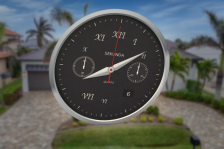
{"hour": 8, "minute": 9}
